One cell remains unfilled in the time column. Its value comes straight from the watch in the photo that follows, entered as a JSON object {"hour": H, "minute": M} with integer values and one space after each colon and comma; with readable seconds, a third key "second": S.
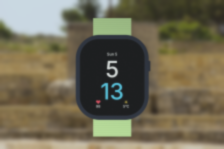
{"hour": 5, "minute": 13}
